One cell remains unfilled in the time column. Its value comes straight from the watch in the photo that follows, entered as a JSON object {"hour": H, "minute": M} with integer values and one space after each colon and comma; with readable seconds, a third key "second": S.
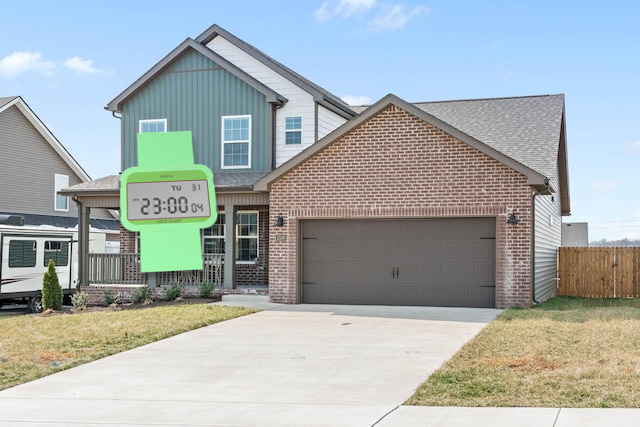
{"hour": 23, "minute": 0, "second": 4}
